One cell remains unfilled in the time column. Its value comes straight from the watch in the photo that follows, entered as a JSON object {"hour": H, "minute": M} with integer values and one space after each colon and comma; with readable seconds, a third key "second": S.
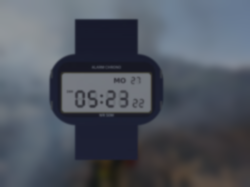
{"hour": 5, "minute": 23}
